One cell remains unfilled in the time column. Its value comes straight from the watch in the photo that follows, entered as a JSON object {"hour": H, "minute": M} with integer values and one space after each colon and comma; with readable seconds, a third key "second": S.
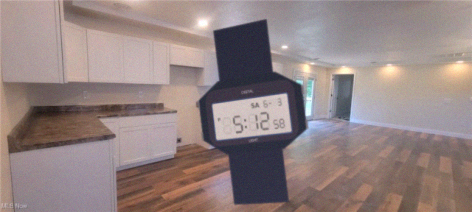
{"hour": 5, "minute": 12}
